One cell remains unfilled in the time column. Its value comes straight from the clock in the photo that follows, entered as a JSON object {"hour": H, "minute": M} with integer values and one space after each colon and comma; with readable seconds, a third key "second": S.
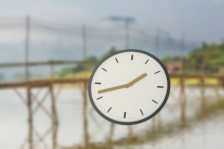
{"hour": 1, "minute": 42}
